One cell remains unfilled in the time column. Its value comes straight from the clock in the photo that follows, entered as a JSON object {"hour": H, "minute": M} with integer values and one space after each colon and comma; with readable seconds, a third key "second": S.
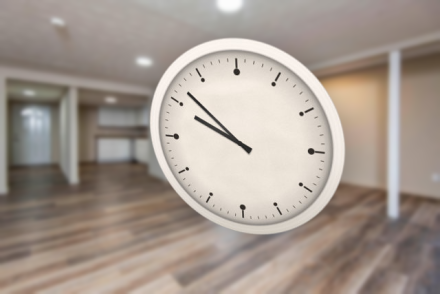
{"hour": 9, "minute": 52}
